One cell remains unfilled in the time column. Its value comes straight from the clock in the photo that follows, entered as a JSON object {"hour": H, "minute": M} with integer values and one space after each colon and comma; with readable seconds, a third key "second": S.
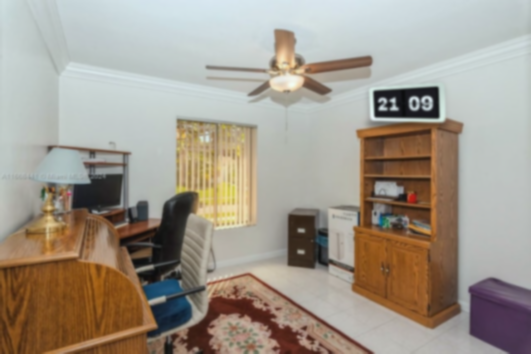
{"hour": 21, "minute": 9}
